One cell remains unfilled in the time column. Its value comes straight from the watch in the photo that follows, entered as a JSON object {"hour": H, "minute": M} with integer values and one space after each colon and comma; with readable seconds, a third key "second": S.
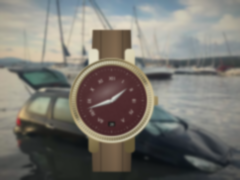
{"hour": 1, "minute": 42}
